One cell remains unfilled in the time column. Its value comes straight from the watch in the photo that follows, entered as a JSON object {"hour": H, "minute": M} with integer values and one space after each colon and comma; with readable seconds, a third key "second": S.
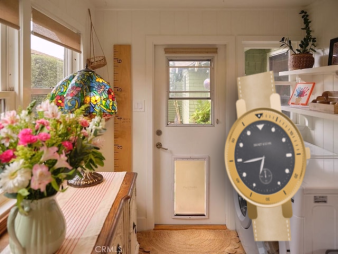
{"hour": 6, "minute": 44}
